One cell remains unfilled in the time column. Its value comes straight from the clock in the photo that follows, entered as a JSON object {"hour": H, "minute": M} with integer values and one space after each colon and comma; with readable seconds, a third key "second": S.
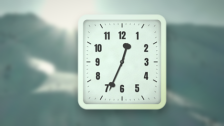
{"hour": 12, "minute": 34}
